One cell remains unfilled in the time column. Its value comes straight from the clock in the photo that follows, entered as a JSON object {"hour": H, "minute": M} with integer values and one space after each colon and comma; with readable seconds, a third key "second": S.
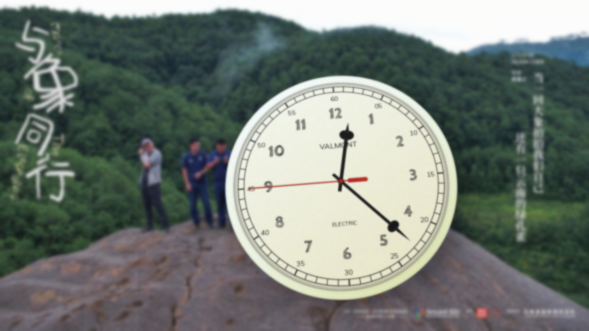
{"hour": 12, "minute": 22, "second": 45}
